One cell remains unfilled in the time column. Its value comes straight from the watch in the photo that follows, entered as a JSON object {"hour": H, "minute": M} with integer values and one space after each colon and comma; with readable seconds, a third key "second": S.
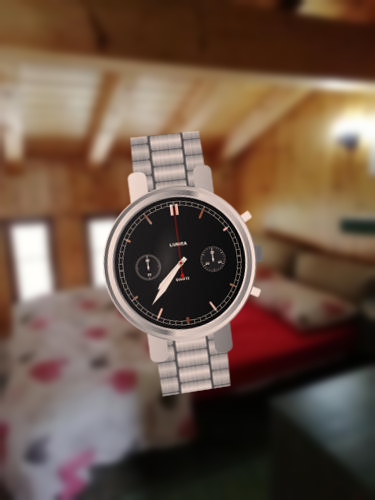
{"hour": 7, "minute": 37}
